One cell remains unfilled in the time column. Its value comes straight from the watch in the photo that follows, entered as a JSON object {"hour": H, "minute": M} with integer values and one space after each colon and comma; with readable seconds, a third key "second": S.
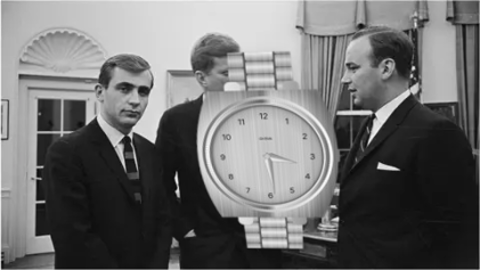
{"hour": 3, "minute": 29}
